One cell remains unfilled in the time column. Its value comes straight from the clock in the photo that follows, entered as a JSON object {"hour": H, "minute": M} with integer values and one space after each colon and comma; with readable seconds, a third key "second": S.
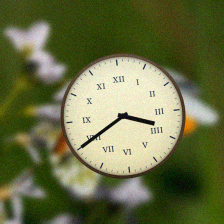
{"hour": 3, "minute": 40}
